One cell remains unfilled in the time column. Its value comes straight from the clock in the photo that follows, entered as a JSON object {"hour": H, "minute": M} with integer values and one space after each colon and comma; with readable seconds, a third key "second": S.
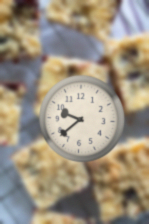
{"hour": 9, "minute": 38}
